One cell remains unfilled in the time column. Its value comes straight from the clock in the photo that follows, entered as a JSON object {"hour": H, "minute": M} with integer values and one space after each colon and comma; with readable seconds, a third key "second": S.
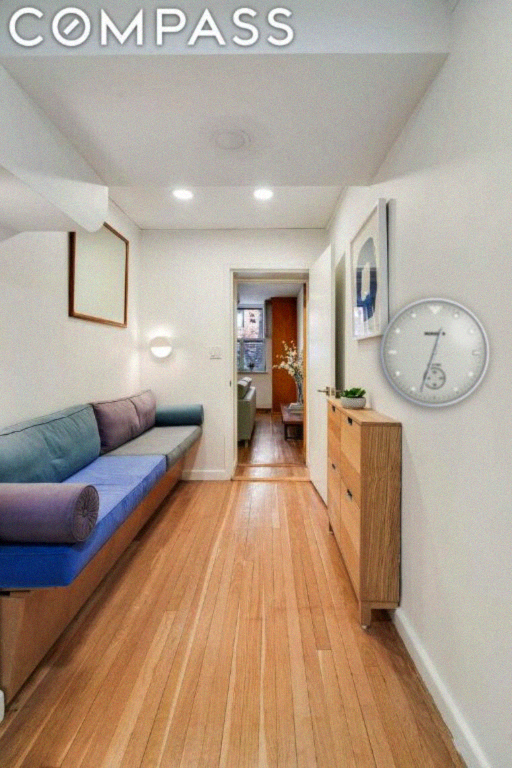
{"hour": 12, "minute": 33}
